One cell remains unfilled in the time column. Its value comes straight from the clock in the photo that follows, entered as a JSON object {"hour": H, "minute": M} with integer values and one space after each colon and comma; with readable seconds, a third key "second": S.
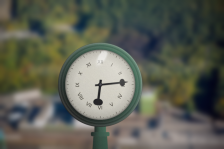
{"hour": 6, "minute": 14}
